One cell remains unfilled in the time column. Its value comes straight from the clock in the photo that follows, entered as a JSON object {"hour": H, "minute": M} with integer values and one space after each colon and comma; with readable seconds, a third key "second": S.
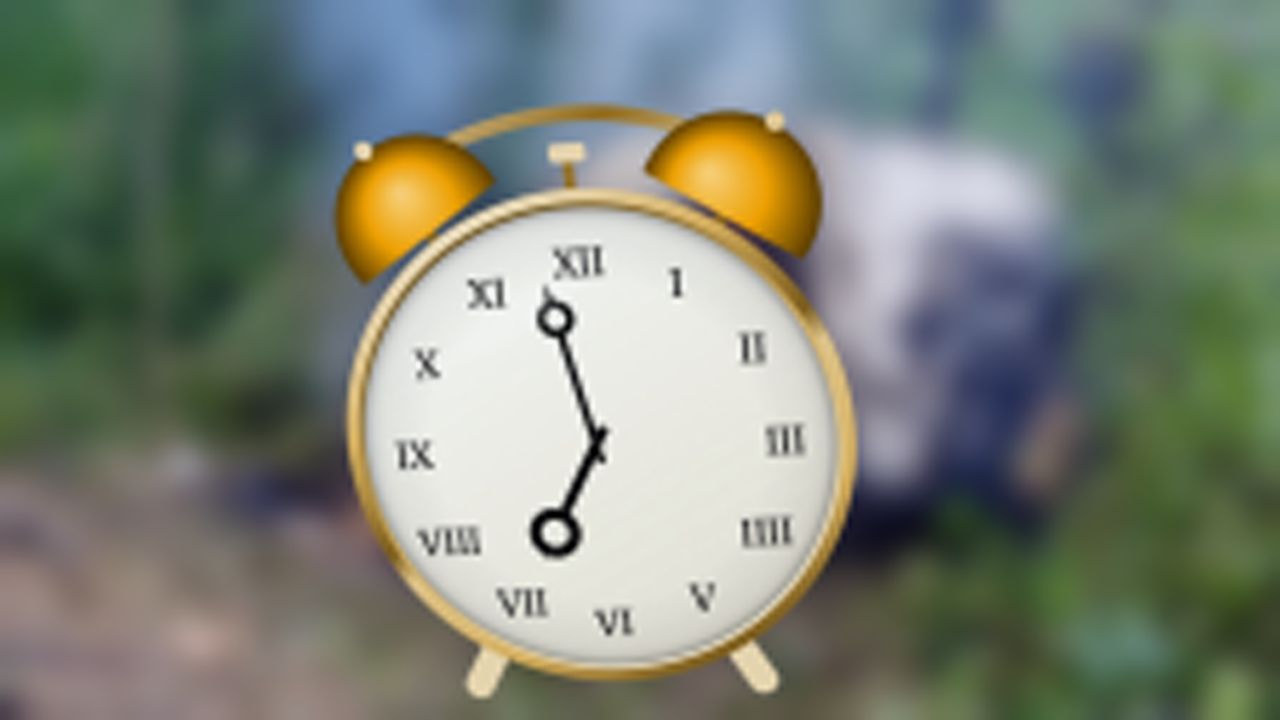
{"hour": 6, "minute": 58}
